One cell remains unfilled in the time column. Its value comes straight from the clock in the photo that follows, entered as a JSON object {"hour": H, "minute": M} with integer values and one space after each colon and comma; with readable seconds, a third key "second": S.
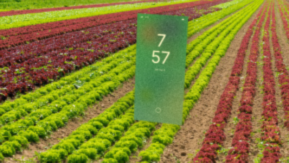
{"hour": 7, "minute": 57}
